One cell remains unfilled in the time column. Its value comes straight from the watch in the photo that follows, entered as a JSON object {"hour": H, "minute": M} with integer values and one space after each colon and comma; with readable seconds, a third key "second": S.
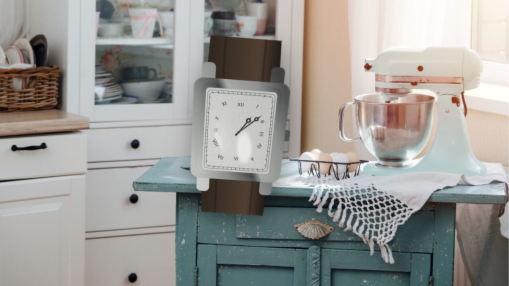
{"hour": 1, "minute": 8}
